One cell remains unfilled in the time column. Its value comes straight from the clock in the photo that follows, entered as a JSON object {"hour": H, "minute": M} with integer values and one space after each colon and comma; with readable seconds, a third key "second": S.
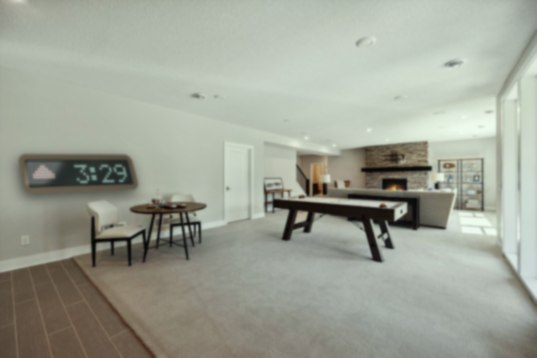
{"hour": 3, "minute": 29}
